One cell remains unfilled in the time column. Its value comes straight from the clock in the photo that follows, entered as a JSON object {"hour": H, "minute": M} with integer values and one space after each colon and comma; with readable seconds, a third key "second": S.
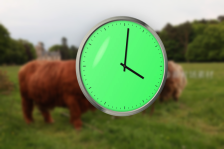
{"hour": 4, "minute": 1}
